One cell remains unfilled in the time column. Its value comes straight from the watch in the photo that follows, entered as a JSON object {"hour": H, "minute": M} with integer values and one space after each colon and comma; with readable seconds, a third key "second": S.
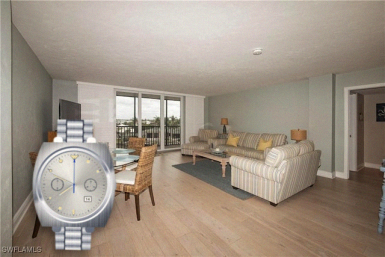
{"hour": 7, "minute": 49}
